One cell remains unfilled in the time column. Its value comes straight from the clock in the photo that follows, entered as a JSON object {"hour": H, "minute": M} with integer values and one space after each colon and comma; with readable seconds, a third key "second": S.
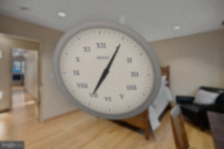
{"hour": 7, "minute": 5}
